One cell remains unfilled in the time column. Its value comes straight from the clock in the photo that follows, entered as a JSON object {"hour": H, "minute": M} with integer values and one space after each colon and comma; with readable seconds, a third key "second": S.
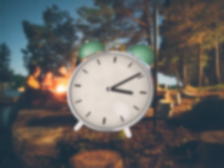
{"hour": 3, "minute": 9}
